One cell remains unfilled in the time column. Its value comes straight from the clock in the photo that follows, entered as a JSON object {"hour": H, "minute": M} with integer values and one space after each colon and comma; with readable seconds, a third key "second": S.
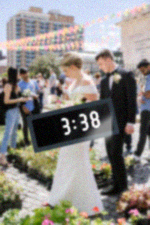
{"hour": 3, "minute": 38}
